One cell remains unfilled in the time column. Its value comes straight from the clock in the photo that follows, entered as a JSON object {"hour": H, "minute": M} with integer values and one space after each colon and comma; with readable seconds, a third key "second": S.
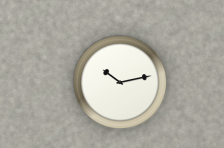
{"hour": 10, "minute": 13}
